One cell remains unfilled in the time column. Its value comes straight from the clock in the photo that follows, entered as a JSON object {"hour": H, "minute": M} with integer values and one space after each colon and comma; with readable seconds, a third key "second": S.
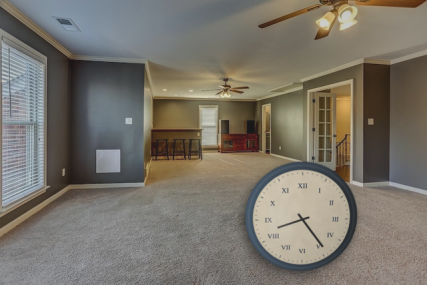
{"hour": 8, "minute": 24}
